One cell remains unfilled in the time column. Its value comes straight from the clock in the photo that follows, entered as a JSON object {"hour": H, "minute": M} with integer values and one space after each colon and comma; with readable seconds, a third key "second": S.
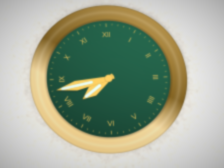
{"hour": 7, "minute": 43}
